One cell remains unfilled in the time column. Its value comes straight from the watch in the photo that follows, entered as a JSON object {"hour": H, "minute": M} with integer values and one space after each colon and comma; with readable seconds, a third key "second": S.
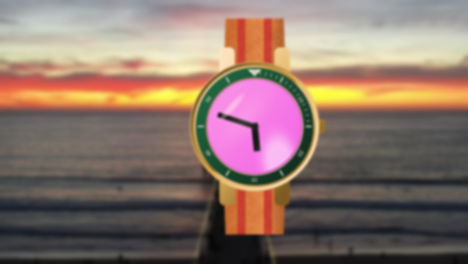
{"hour": 5, "minute": 48}
